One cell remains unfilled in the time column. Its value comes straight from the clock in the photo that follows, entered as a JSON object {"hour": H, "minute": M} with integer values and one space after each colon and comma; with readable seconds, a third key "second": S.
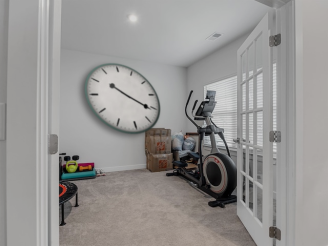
{"hour": 10, "minute": 21}
